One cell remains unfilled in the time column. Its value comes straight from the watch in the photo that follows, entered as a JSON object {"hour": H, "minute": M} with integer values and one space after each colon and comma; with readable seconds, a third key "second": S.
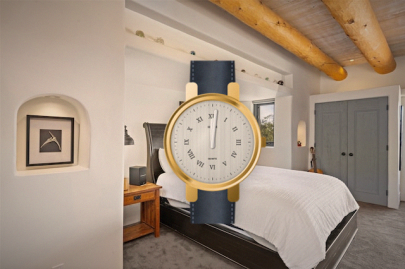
{"hour": 12, "minute": 1}
